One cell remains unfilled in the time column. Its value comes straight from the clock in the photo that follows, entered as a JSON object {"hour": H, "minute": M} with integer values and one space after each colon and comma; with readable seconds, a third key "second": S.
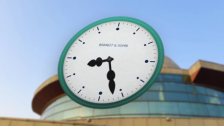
{"hour": 8, "minute": 27}
